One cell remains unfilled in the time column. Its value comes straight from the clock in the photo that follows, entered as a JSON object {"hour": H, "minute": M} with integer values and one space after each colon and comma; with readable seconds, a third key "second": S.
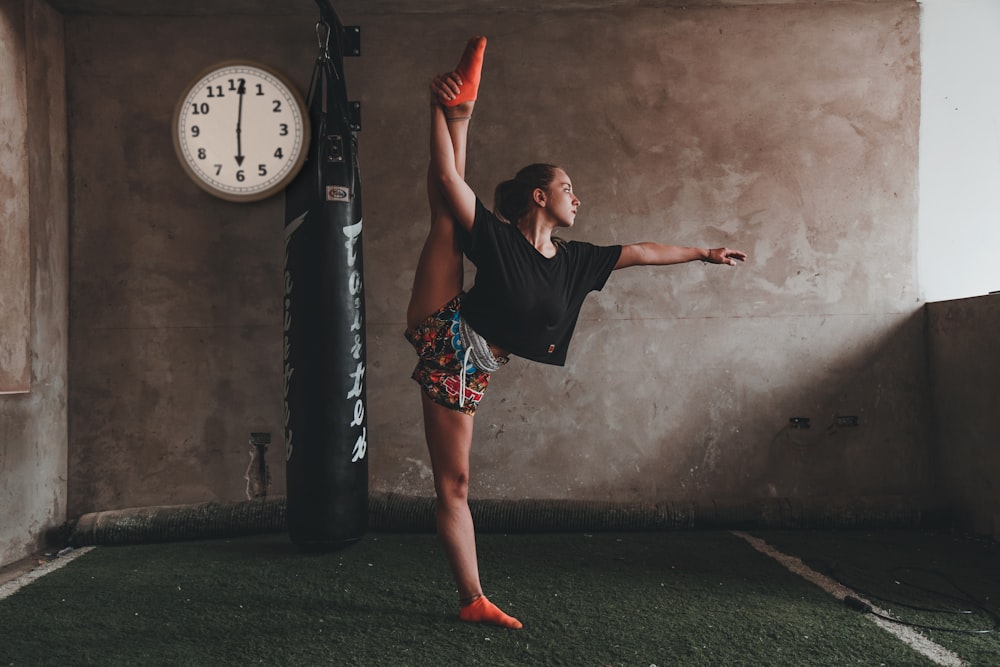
{"hour": 6, "minute": 1}
